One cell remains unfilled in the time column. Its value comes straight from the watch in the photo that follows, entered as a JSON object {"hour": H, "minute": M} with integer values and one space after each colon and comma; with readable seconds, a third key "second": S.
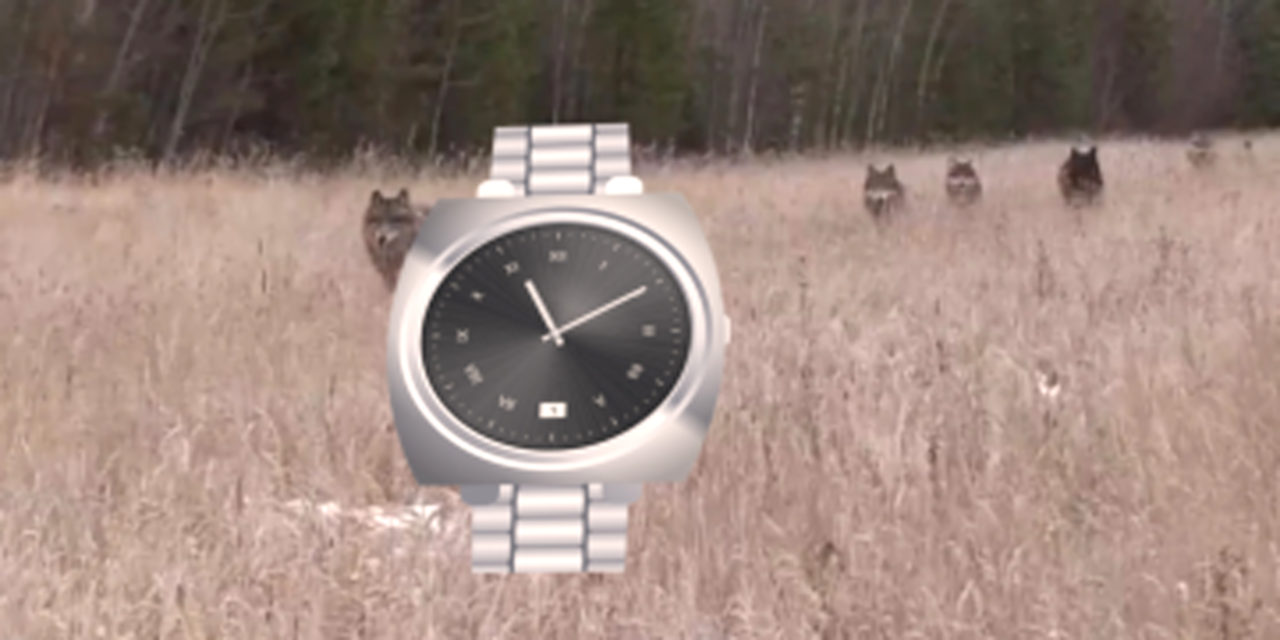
{"hour": 11, "minute": 10}
